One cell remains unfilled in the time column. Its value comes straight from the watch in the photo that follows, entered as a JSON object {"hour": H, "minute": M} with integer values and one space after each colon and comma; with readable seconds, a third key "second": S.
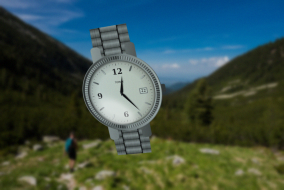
{"hour": 12, "minute": 24}
